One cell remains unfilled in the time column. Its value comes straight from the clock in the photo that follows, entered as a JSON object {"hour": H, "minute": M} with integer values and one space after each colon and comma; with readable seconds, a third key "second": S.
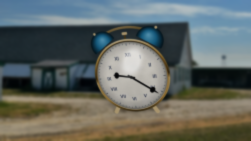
{"hour": 9, "minute": 21}
